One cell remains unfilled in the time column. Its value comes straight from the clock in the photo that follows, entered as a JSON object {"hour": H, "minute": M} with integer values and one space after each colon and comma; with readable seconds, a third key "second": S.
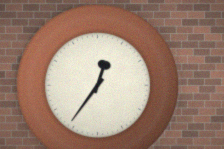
{"hour": 12, "minute": 36}
